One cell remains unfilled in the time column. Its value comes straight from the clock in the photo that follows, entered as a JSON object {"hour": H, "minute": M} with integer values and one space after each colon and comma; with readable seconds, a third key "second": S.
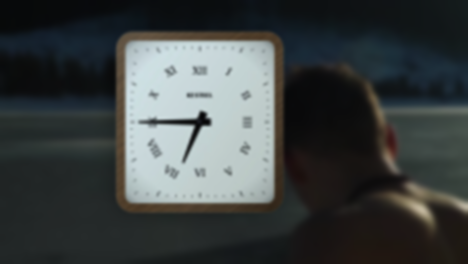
{"hour": 6, "minute": 45}
